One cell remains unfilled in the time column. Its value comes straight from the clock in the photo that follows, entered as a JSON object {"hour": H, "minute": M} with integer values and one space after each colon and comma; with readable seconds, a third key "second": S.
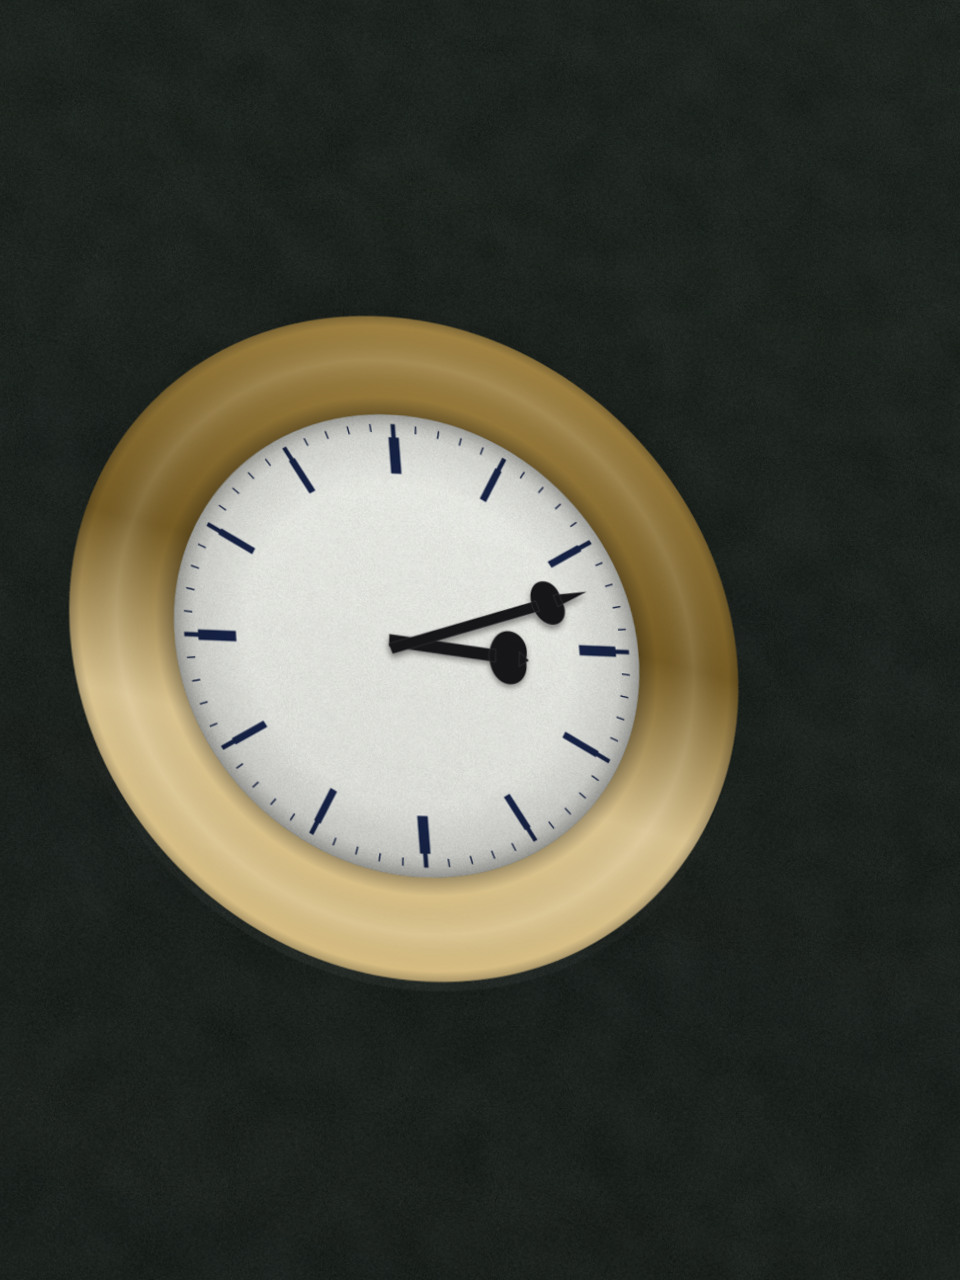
{"hour": 3, "minute": 12}
